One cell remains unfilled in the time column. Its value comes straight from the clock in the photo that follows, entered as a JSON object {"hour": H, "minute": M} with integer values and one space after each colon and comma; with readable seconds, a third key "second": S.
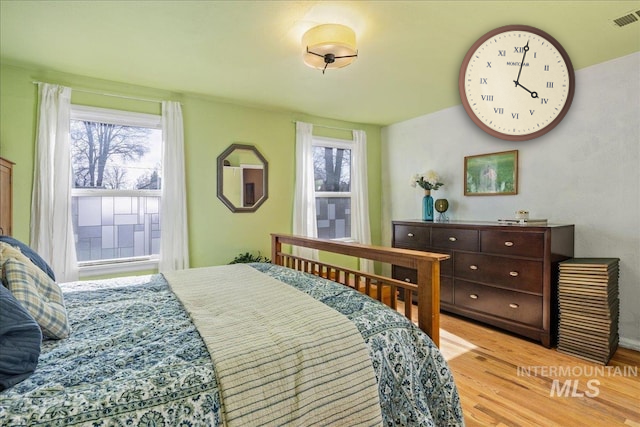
{"hour": 4, "minute": 2}
